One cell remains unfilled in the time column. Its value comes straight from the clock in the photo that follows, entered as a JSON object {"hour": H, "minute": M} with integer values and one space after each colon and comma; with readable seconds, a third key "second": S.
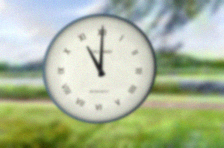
{"hour": 11, "minute": 0}
